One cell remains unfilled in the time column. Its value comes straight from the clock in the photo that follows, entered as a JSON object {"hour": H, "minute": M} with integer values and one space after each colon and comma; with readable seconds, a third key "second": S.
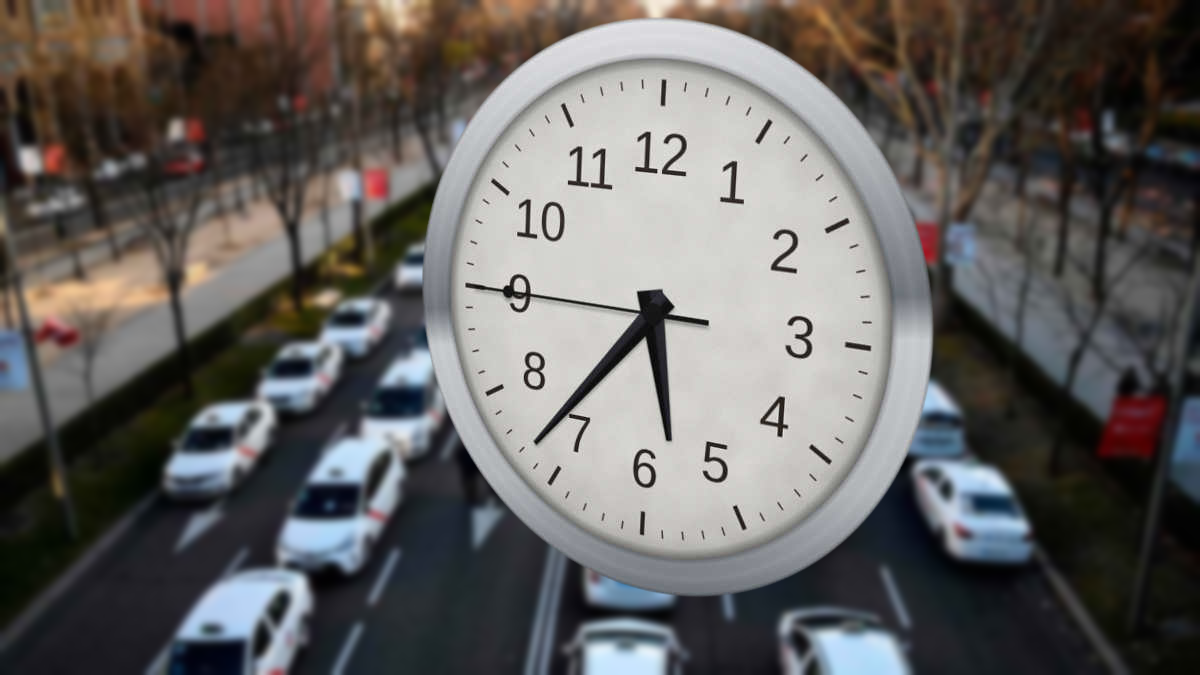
{"hour": 5, "minute": 36, "second": 45}
